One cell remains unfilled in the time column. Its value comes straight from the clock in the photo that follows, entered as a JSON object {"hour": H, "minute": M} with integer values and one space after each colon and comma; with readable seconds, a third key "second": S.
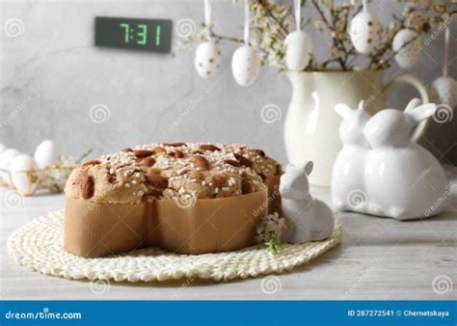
{"hour": 7, "minute": 31}
